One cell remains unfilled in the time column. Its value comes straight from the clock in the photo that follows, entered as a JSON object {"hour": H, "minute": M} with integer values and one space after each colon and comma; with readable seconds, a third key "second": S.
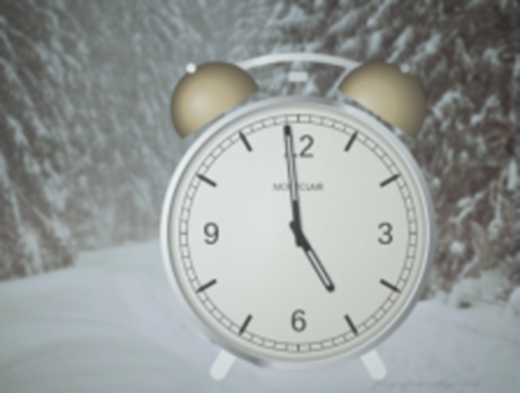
{"hour": 4, "minute": 59}
